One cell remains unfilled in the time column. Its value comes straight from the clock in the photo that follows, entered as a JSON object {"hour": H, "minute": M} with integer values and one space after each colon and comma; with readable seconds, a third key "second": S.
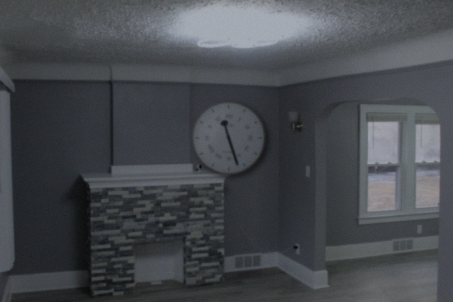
{"hour": 11, "minute": 27}
